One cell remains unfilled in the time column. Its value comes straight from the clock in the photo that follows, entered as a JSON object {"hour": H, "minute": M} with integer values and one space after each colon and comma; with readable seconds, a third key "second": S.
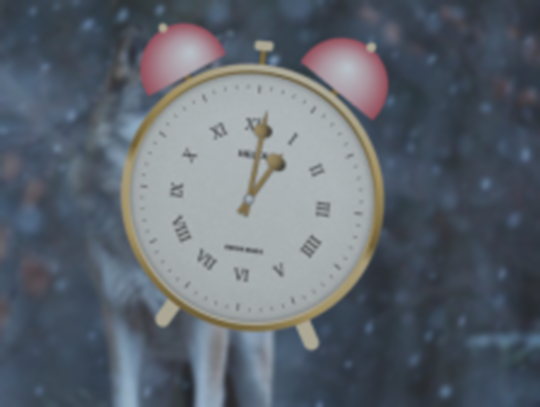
{"hour": 1, "minute": 1}
